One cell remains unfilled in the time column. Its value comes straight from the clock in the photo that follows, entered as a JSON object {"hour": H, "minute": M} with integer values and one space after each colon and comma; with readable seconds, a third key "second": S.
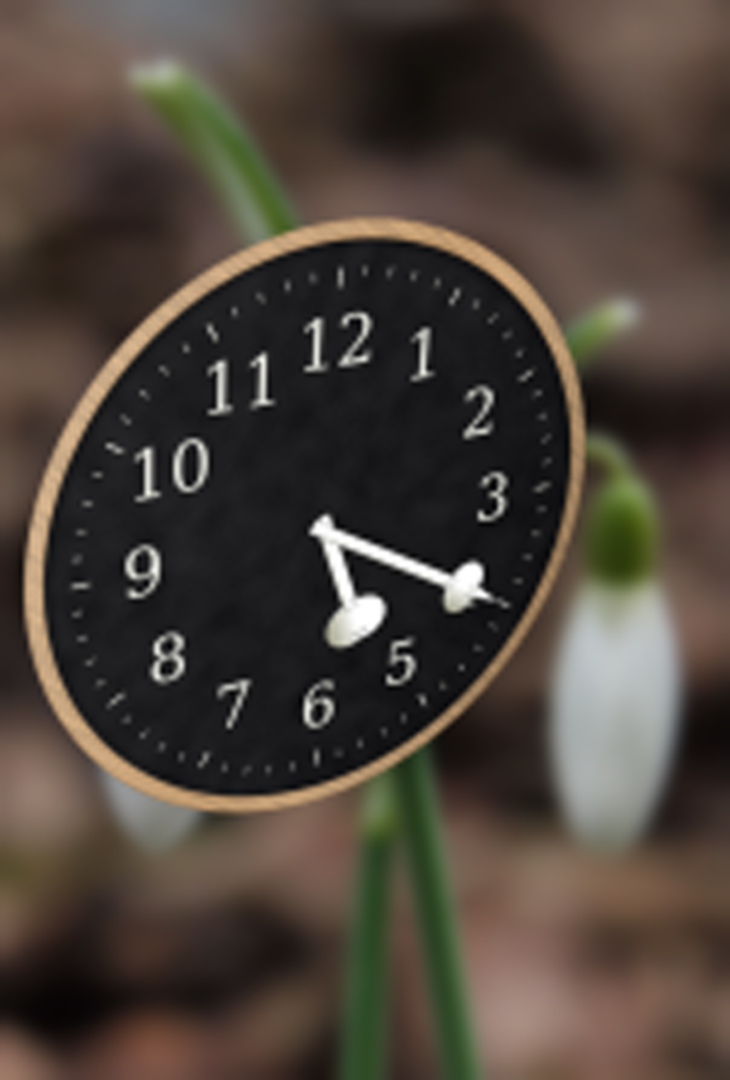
{"hour": 5, "minute": 20}
